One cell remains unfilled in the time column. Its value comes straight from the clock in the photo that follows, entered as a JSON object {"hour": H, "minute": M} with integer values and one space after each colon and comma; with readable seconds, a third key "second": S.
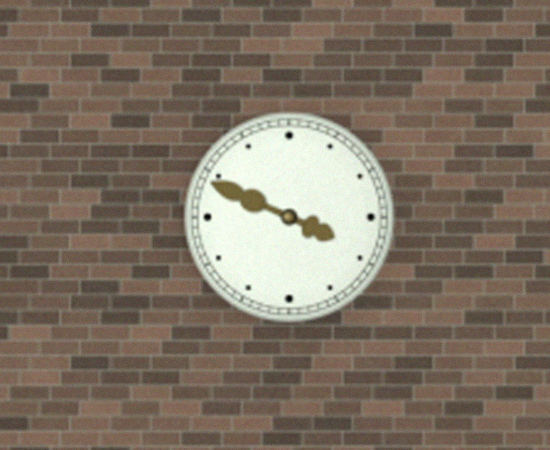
{"hour": 3, "minute": 49}
